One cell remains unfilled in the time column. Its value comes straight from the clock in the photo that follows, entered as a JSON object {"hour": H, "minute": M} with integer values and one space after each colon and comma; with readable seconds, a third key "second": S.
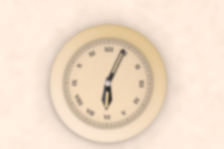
{"hour": 6, "minute": 4}
